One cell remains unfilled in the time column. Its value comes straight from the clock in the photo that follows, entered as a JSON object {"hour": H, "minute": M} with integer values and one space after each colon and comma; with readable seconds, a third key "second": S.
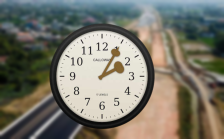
{"hour": 2, "minute": 5}
